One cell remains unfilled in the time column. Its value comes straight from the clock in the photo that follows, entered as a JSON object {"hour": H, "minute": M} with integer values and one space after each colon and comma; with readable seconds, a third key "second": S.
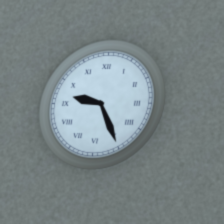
{"hour": 9, "minute": 25}
